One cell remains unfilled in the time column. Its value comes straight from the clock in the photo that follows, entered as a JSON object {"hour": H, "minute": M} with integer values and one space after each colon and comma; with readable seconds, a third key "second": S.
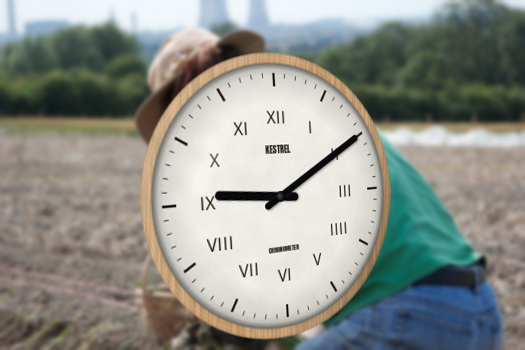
{"hour": 9, "minute": 10}
